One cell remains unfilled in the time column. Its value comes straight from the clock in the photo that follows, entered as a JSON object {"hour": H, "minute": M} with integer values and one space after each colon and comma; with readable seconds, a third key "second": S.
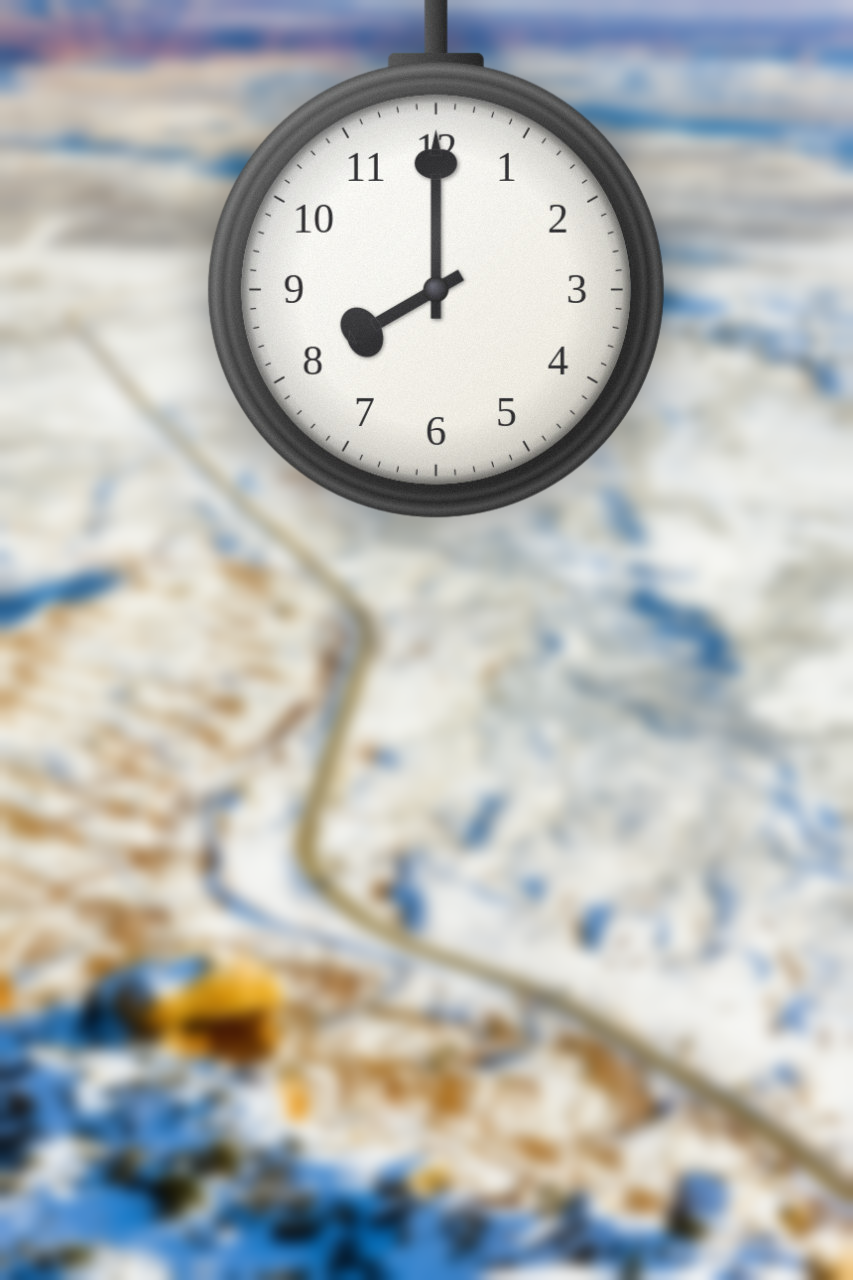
{"hour": 8, "minute": 0}
